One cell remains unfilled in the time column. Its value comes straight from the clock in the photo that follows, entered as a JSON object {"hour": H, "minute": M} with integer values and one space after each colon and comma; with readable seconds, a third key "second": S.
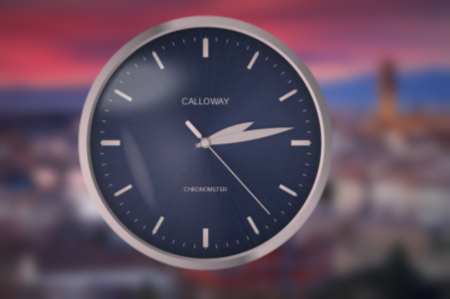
{"hour": 2, "minute": 13, "second": 23}
